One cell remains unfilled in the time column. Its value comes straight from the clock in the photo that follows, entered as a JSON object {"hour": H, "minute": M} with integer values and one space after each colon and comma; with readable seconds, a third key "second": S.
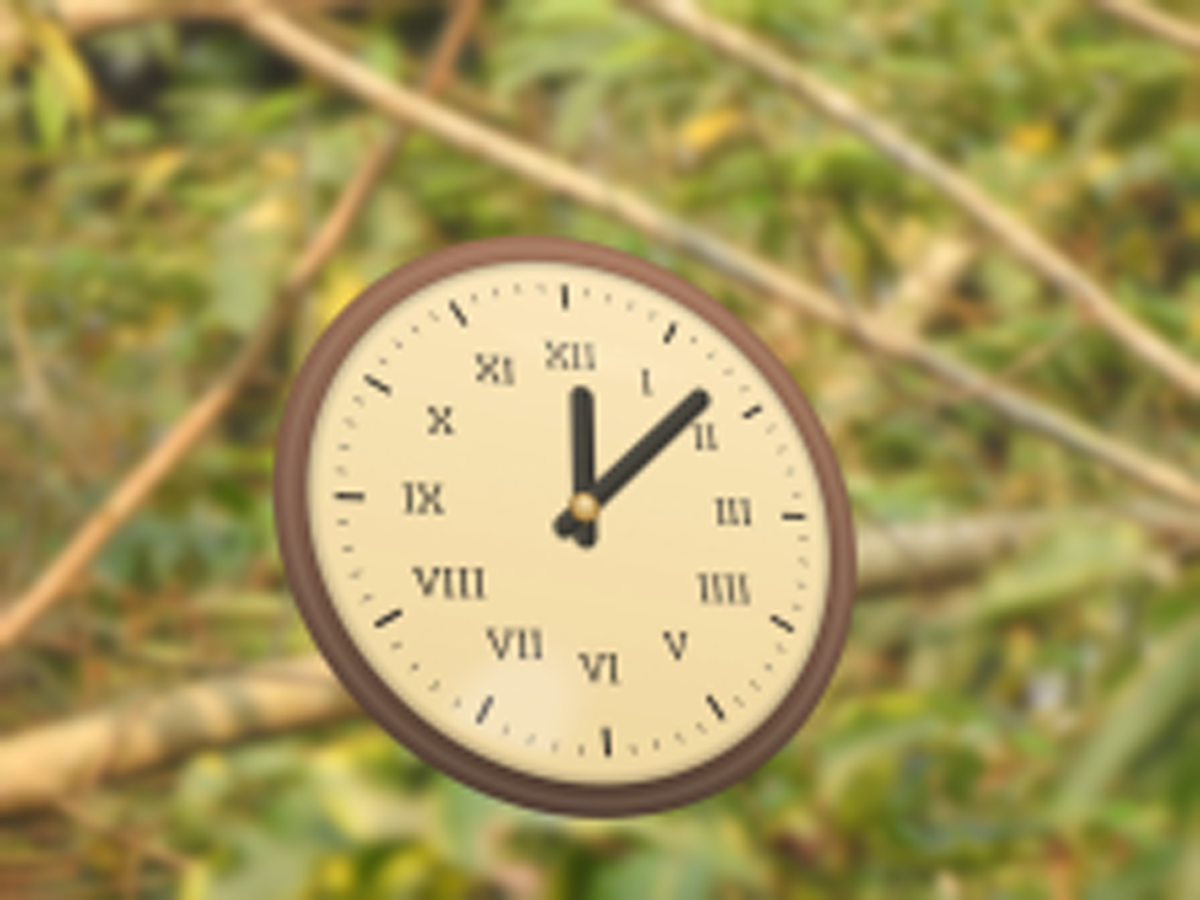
{"hour": 12, "minute": 8}
